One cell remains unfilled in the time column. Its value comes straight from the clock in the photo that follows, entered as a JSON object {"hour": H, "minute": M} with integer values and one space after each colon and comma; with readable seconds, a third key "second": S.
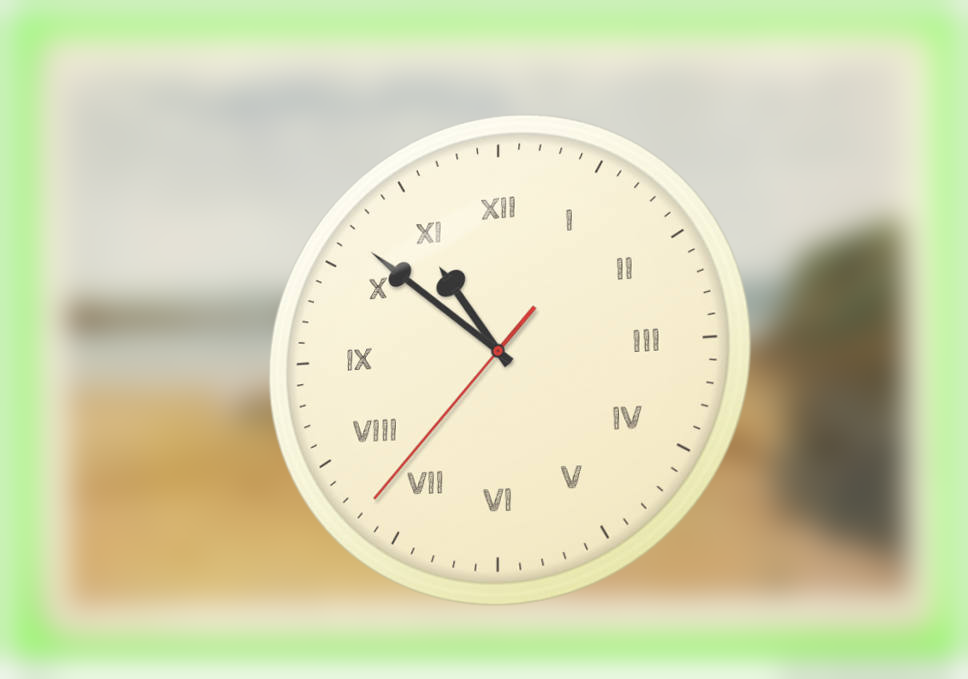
{"hour": 10, "minute": 51, "second": 37}
